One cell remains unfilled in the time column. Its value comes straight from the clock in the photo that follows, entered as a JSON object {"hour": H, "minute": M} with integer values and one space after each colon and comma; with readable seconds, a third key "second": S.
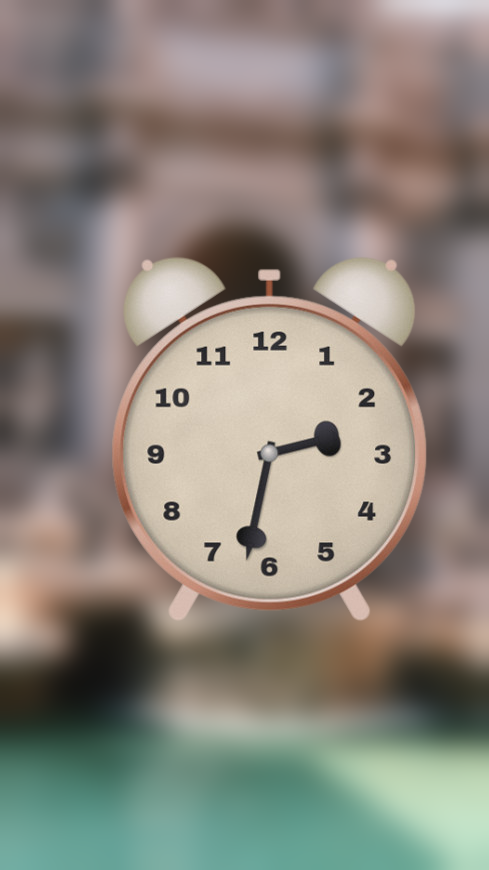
{"hour": 2, "minute": 32}
